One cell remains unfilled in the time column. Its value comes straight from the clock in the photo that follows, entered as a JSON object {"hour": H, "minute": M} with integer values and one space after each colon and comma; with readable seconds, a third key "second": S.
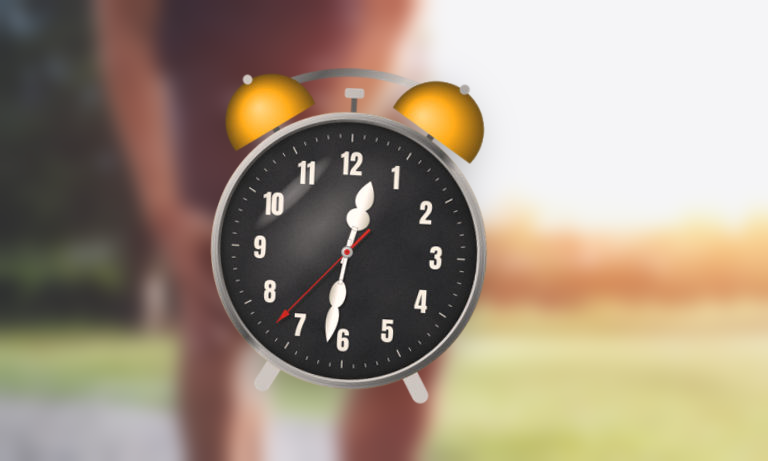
{"hour": 12, "minute": 31, "second": 37}
